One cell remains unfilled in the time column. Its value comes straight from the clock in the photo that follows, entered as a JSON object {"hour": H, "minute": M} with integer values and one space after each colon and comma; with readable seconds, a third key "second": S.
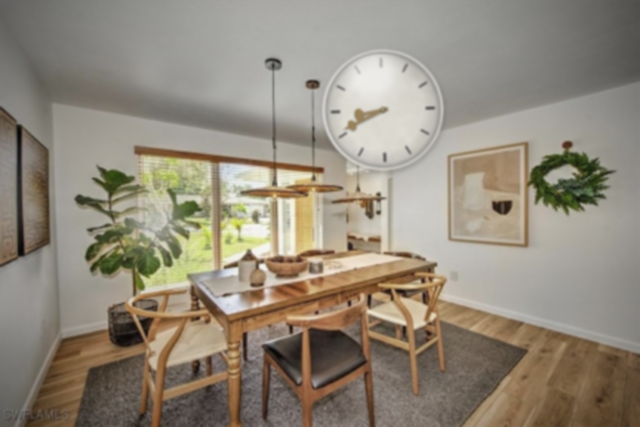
{"hour": 8, "minute": 41}
